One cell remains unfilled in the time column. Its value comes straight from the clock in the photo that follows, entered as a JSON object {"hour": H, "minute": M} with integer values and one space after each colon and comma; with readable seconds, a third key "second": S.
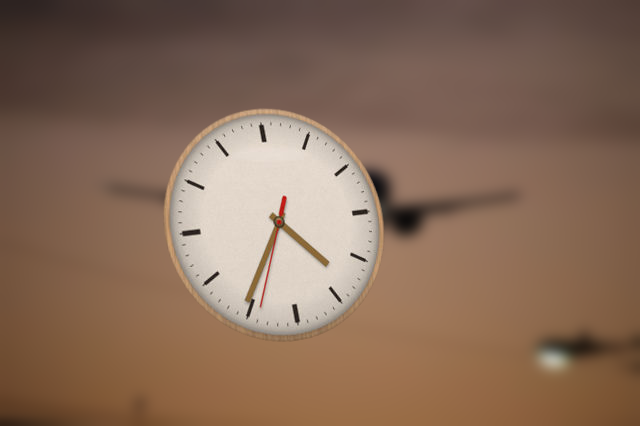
{"hour": 4, "minute": 35, "second": 34}
